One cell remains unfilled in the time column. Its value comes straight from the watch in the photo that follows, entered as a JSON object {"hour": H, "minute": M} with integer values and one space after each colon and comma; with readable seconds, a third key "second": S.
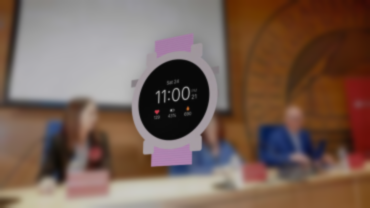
{"hour": 11, "minute": 0}
